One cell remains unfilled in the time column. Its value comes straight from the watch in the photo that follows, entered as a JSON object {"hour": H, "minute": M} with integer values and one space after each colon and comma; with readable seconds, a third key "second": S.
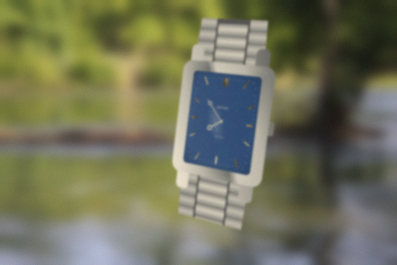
{"hour": 7, "minute": 53}
